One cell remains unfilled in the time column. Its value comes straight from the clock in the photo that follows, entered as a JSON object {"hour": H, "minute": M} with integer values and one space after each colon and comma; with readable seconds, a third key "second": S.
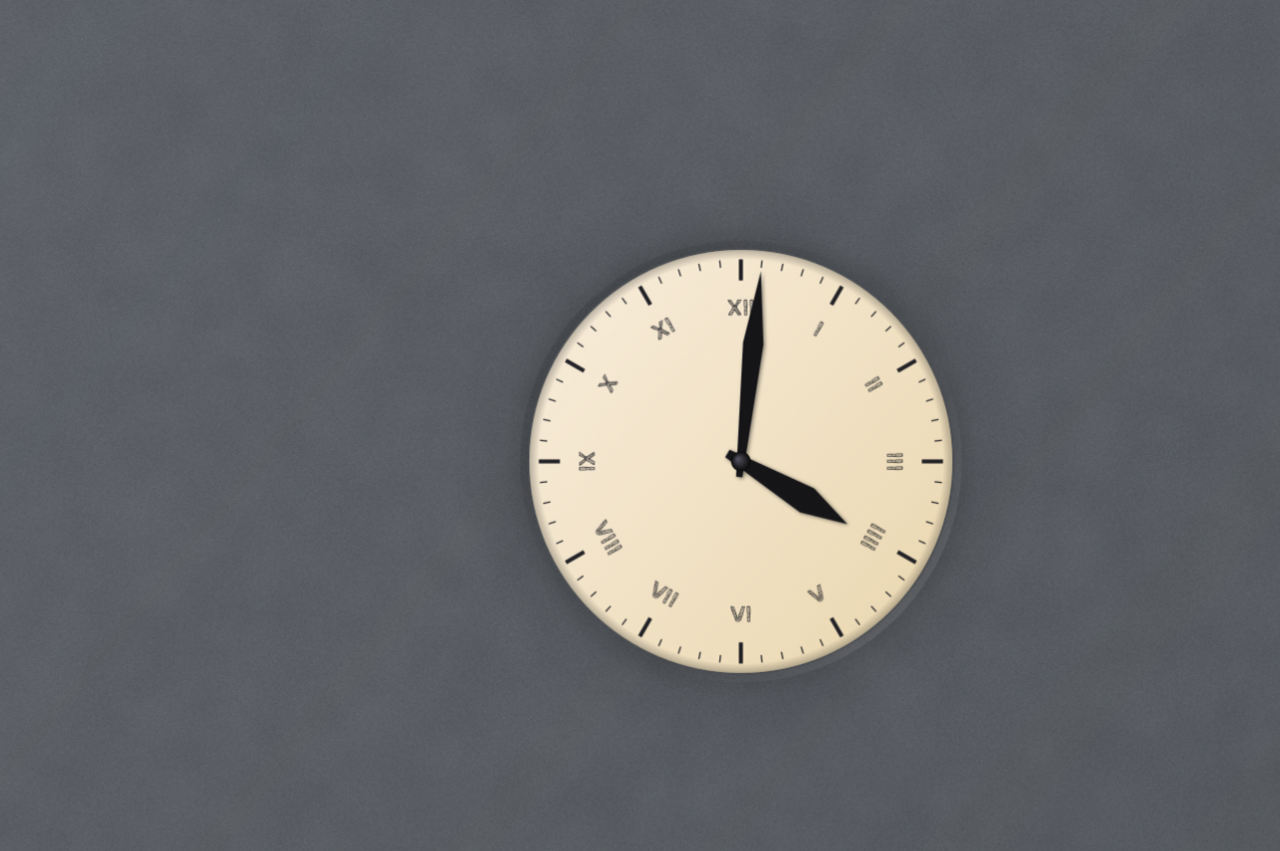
{"hour": 4, "minute": 1}
